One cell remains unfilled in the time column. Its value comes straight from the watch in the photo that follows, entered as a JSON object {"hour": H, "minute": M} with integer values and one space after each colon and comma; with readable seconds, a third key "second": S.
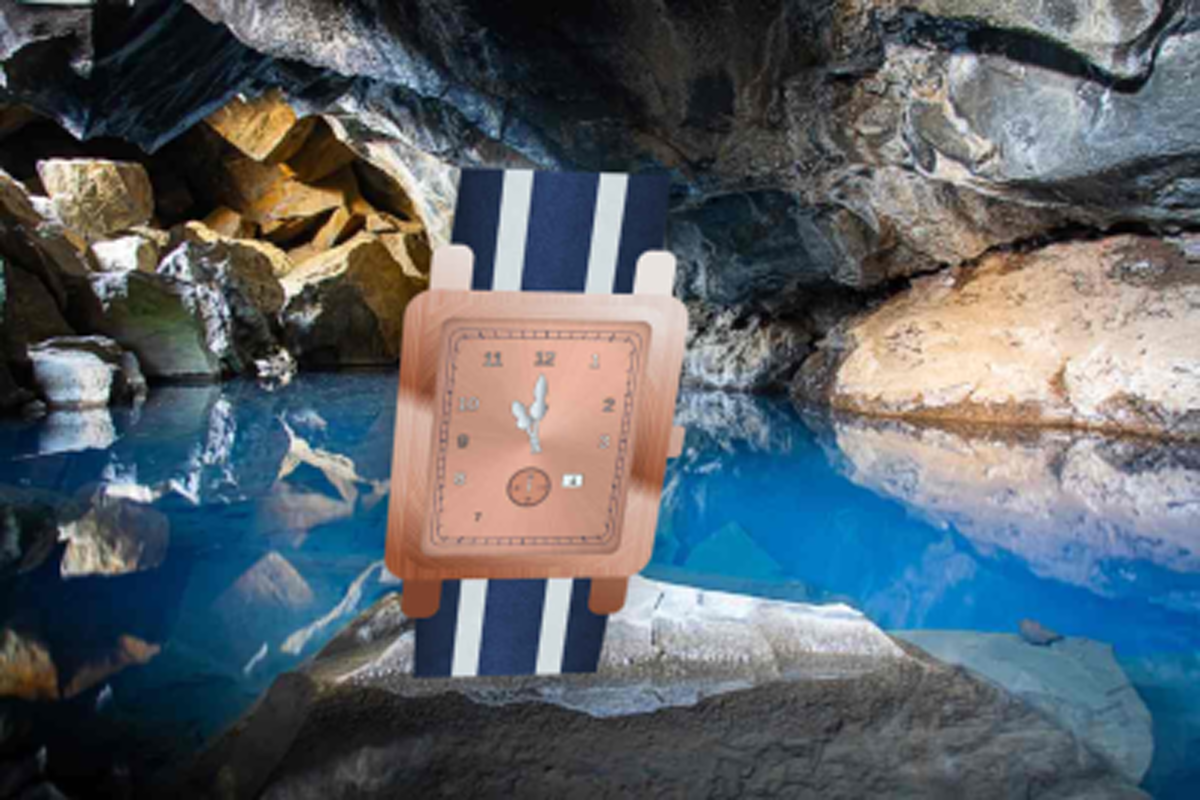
{"hour": 11, "minute": 0}
